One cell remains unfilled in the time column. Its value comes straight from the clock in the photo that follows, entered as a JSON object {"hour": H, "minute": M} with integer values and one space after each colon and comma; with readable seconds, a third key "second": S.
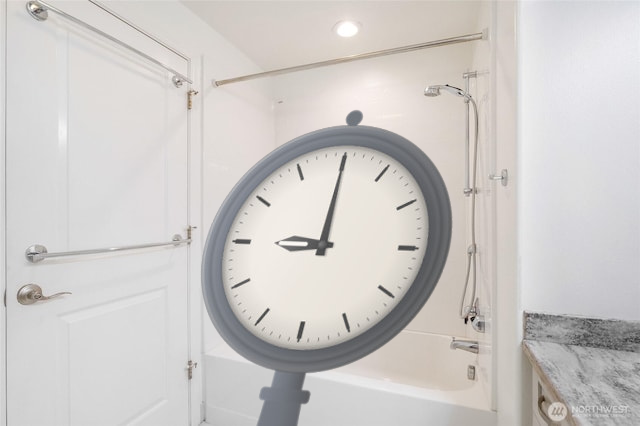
{"hour": 9, "minute": 0}
